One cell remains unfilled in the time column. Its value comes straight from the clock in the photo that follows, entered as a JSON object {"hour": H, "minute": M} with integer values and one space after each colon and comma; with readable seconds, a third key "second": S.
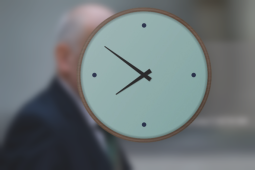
{"hour": 7, "minute": 51}
